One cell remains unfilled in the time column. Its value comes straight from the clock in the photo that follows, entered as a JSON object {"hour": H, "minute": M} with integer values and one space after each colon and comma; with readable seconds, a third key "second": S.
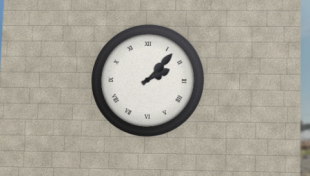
{"hour": 2, "minute": 7}
